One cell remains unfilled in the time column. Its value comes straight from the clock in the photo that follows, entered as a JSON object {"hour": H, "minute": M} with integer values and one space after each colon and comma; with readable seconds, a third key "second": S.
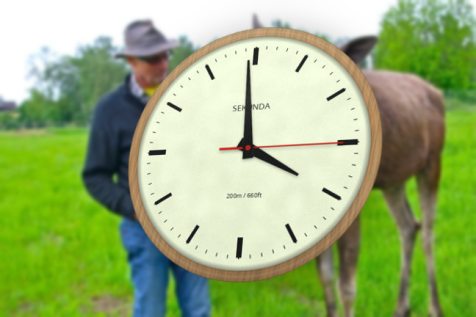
{"hour": 3, "minute": 59, "second": 15}
